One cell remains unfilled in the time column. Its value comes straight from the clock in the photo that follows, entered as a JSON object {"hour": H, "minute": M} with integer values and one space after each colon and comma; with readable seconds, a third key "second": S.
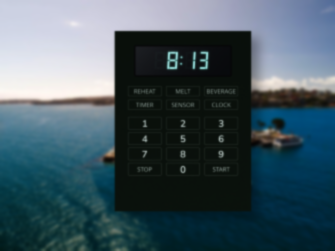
{"hour": 8, "minute": 13}
